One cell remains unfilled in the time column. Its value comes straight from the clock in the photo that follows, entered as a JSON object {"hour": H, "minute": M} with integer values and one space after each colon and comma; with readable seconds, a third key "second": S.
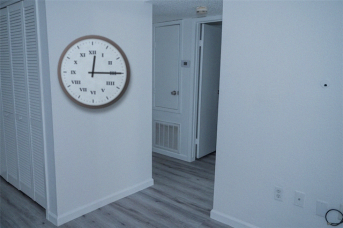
{"hour": 12, "minute": 15}
